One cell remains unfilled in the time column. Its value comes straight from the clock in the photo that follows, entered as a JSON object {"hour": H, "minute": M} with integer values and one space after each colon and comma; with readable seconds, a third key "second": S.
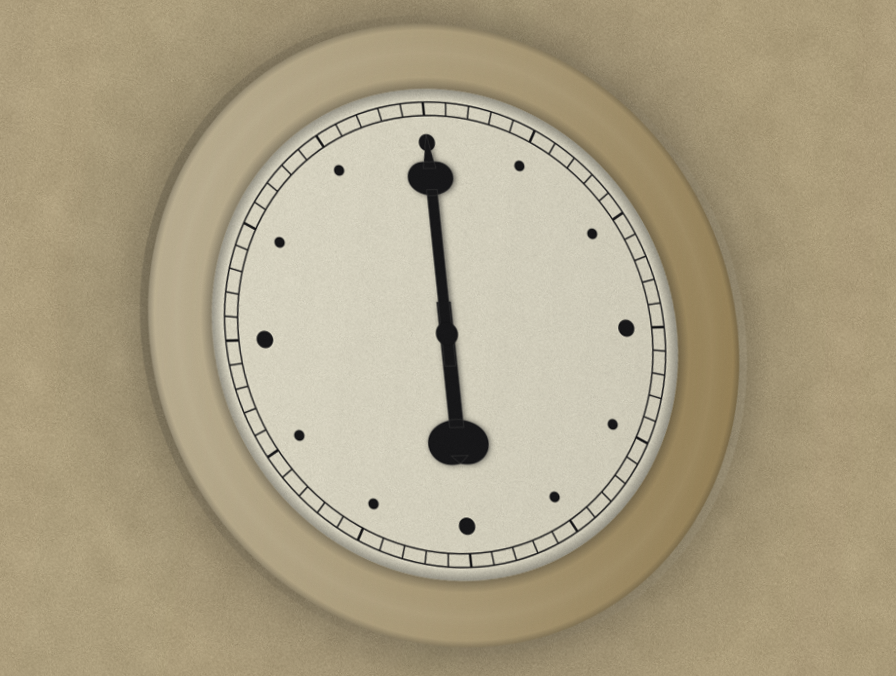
{"hour": 6, "minute": 0}
